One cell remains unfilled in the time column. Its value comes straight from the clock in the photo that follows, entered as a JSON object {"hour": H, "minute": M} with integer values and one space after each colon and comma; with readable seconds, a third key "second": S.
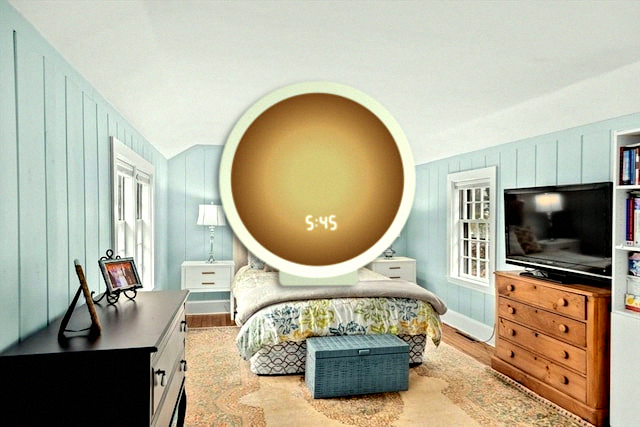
{"hour": 5, "minute": 45}
